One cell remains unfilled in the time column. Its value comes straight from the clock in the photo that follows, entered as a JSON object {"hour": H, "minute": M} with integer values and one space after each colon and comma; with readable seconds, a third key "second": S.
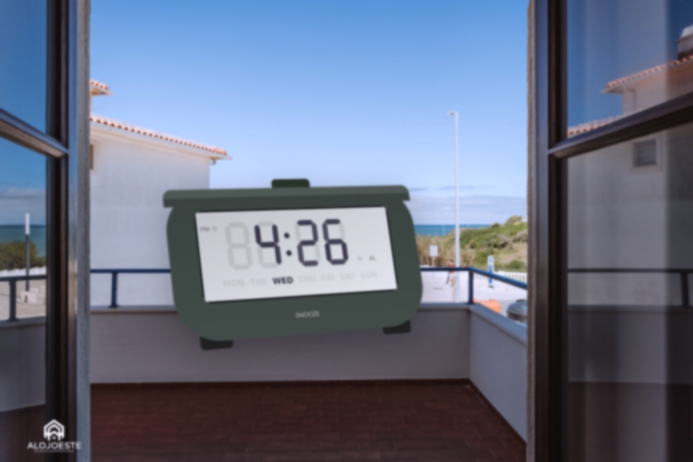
{"hour": 4, "minute": 26}
